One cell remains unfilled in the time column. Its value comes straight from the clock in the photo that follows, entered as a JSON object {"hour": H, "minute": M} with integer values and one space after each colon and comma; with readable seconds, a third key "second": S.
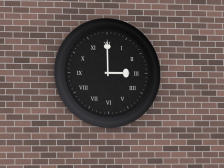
{"hour": 3, "minute": 0}
